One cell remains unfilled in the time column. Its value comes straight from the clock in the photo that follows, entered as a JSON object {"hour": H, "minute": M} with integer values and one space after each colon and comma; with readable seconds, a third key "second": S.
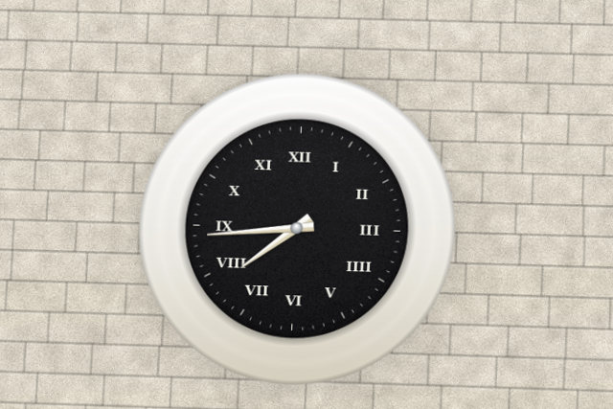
{"hour": 7, "minute": 44}
